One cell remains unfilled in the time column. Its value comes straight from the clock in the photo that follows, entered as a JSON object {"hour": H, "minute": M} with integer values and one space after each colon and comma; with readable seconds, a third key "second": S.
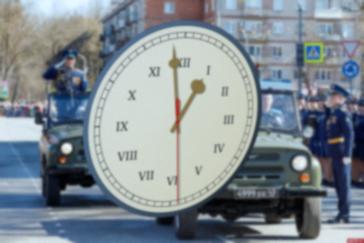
{"hour": 12, "minute": 58, "second": 29}
